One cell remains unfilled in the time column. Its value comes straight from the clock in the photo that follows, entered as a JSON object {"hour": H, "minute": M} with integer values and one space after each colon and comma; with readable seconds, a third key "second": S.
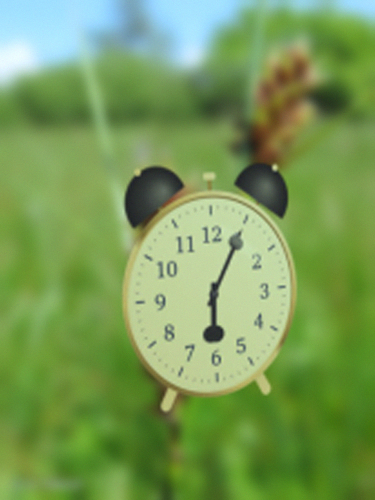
{"hour": 6, "minute": 5}
